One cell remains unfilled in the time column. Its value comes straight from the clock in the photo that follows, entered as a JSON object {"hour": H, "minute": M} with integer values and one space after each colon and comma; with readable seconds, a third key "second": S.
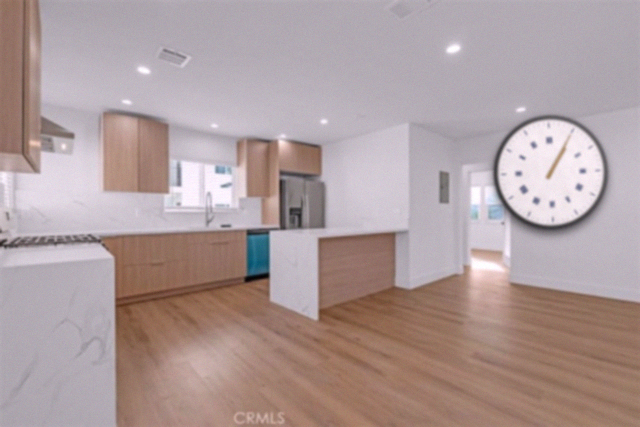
{"hour": 1, "minute": 5}
